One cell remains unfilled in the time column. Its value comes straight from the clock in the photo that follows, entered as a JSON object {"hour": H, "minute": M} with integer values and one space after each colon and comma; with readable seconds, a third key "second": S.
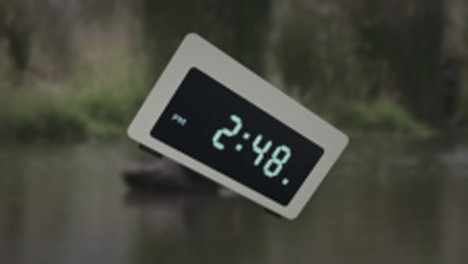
{"hour": 2, "minute": 48}
